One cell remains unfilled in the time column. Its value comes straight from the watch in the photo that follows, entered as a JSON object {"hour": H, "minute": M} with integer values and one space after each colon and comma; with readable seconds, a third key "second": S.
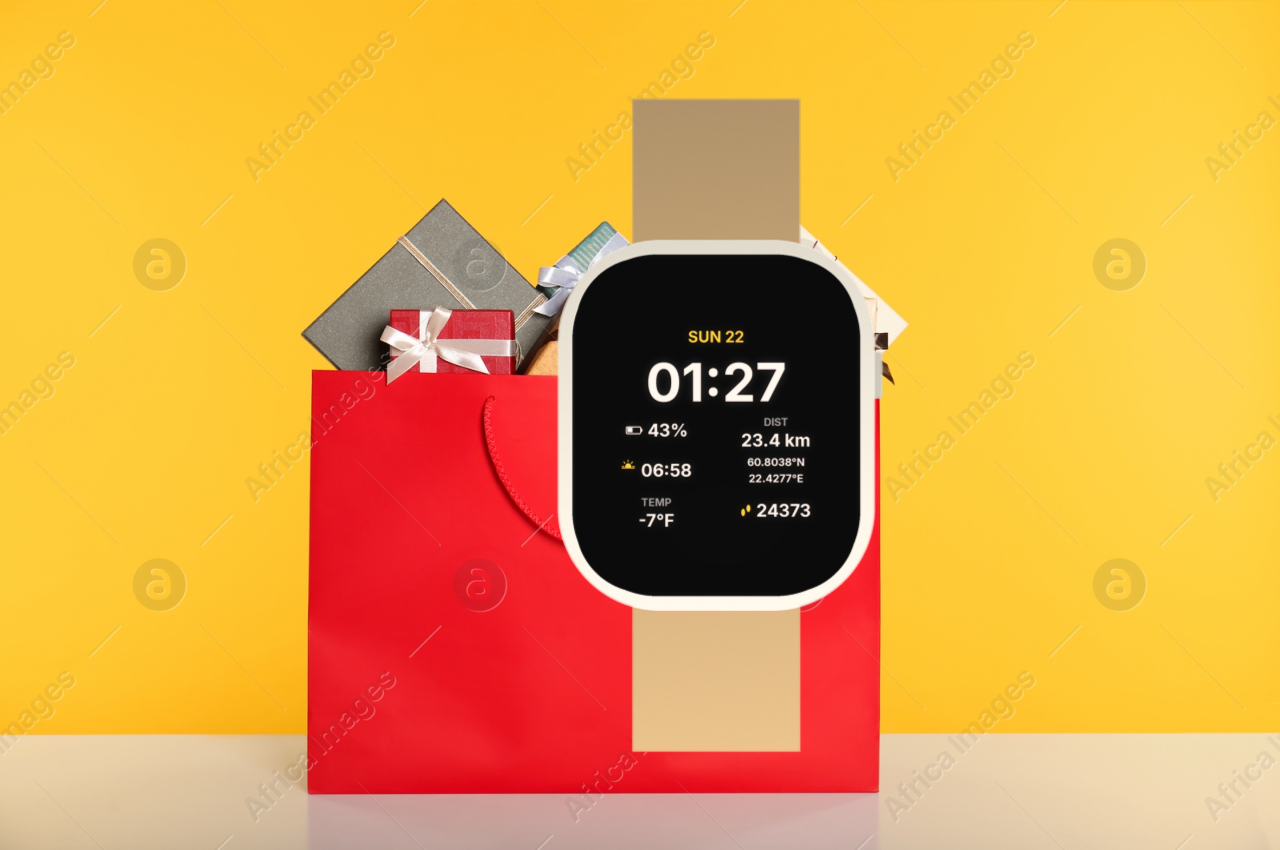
{"hour": 1, "minute": 27}
